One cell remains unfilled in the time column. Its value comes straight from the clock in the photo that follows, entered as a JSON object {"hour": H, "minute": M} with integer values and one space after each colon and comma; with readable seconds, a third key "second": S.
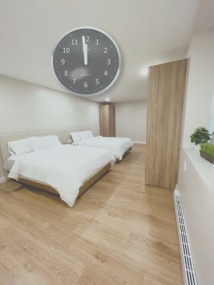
{"hour": 11, "minute": 59}
